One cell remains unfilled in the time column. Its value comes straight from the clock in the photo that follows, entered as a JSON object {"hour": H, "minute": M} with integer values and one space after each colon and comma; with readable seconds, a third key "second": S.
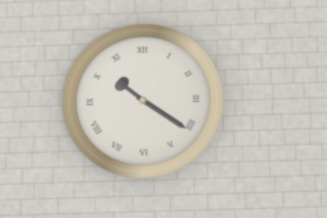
{"hour": 10, "minute": 21}
